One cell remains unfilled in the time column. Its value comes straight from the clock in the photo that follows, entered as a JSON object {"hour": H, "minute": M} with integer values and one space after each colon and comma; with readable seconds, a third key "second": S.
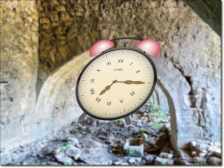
{"hour": 7, "minute": 15}
